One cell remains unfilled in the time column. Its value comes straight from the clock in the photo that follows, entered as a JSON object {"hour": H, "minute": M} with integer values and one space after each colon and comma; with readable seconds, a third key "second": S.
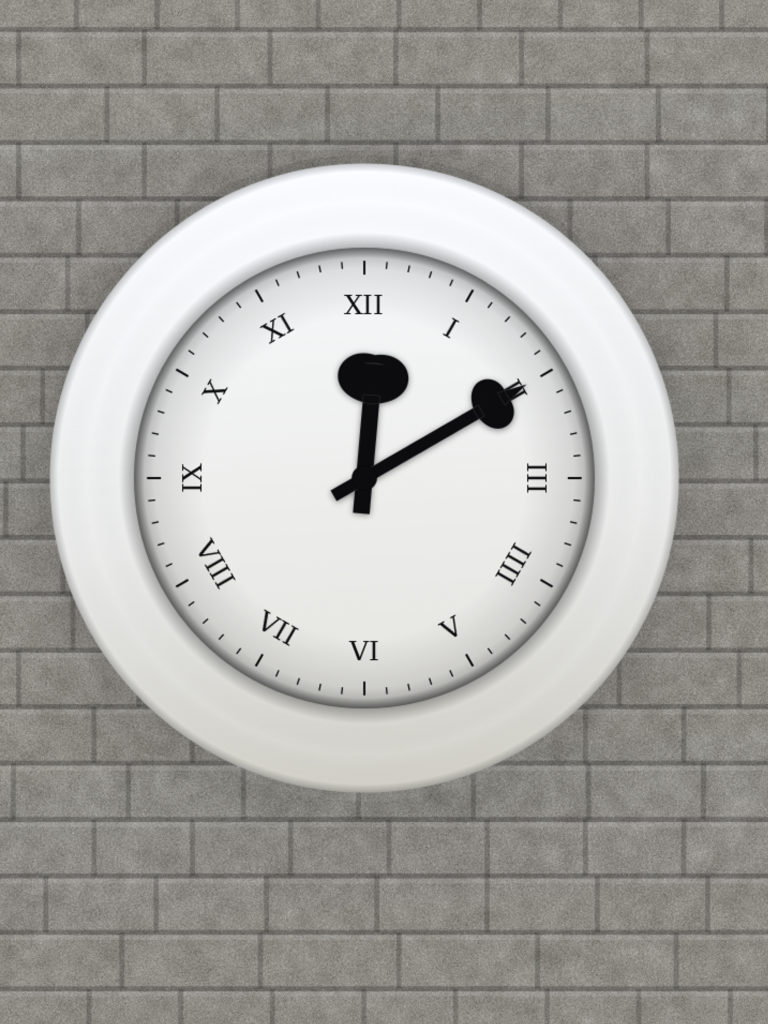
{"hour": 12, "minute": 10}
